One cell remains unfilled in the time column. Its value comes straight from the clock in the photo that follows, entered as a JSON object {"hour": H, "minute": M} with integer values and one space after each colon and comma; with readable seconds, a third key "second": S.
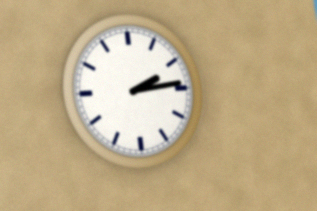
{"hour": 2, "minute": 14}
